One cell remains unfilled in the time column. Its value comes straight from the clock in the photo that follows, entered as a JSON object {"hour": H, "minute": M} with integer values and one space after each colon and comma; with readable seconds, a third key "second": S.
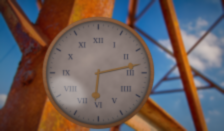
{"hour": 6, "minute": 13}
